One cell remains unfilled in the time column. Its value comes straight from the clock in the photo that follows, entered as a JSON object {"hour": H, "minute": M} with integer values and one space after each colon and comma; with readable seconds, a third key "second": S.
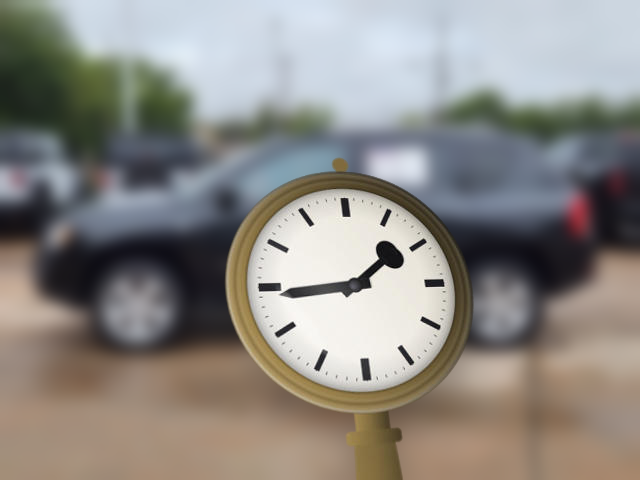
{"hour": 1, "minute": 44}
